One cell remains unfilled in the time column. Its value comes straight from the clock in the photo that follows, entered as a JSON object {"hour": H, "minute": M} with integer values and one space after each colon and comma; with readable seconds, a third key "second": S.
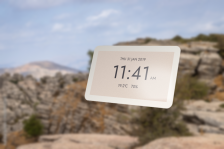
{"hour": 11, "minute": 41}
